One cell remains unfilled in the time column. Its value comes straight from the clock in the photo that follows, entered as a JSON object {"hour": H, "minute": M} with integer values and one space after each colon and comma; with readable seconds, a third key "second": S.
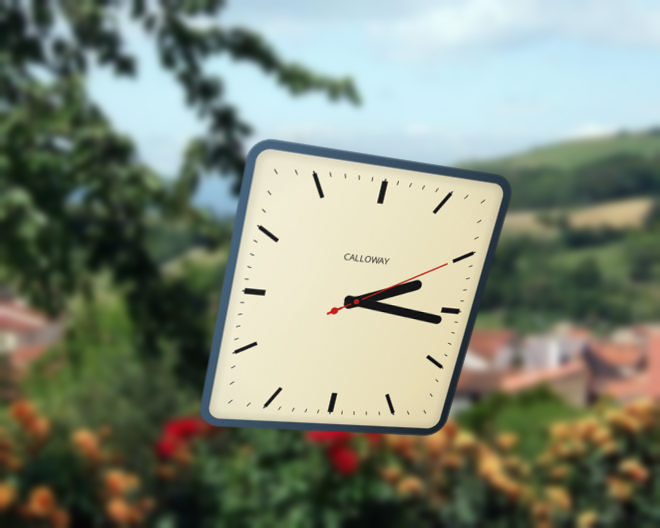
{"hour": 2, "minute": 16, "second": 10}
